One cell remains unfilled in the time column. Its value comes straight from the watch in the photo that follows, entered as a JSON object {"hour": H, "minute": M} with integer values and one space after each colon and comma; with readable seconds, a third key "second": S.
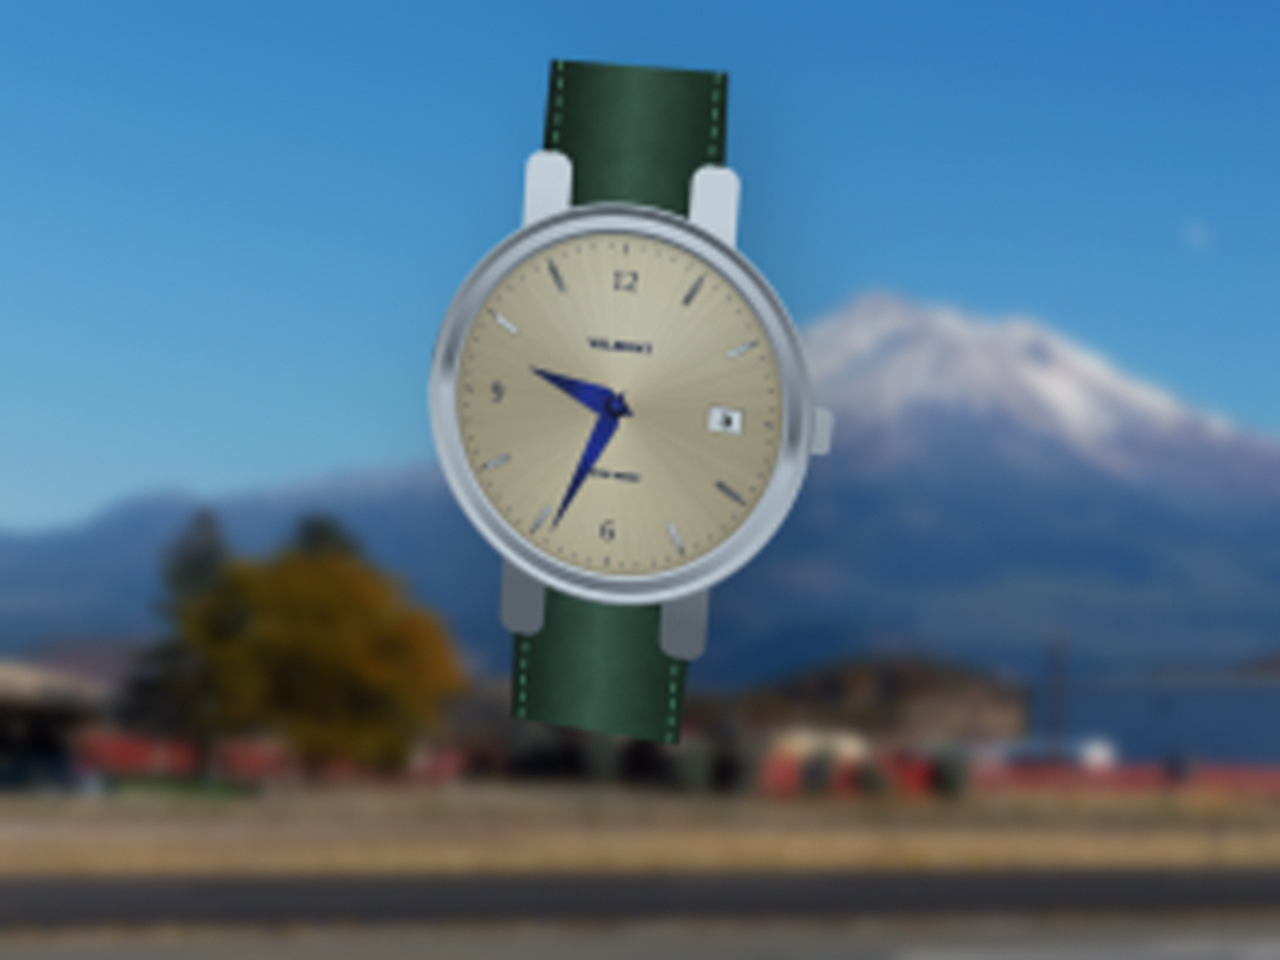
{"hour": 9, "minute": 34}
